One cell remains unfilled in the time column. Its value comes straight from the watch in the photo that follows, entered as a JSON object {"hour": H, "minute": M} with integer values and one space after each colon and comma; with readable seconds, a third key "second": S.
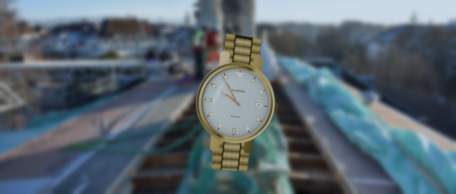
{"hour": 9, "minute": 54}
